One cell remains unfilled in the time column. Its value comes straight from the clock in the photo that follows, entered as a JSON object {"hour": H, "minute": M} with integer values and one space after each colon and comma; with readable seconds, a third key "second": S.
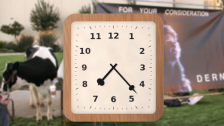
{"hour": 7, "minute": 23}
